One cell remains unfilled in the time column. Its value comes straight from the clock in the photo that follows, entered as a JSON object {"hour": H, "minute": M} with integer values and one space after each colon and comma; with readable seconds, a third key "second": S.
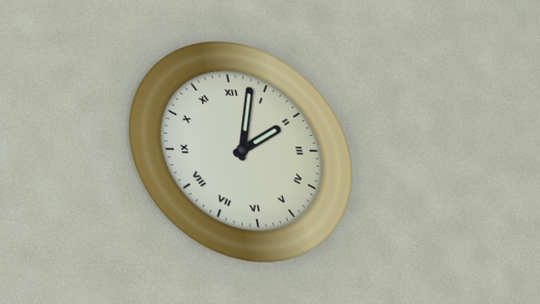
{"hour": 2, "minute": 3}
